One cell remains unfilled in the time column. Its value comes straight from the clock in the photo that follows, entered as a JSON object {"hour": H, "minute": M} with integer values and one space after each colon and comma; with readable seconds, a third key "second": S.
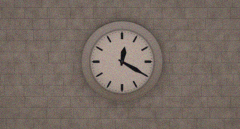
{"hour": 12, "minute": 20}
